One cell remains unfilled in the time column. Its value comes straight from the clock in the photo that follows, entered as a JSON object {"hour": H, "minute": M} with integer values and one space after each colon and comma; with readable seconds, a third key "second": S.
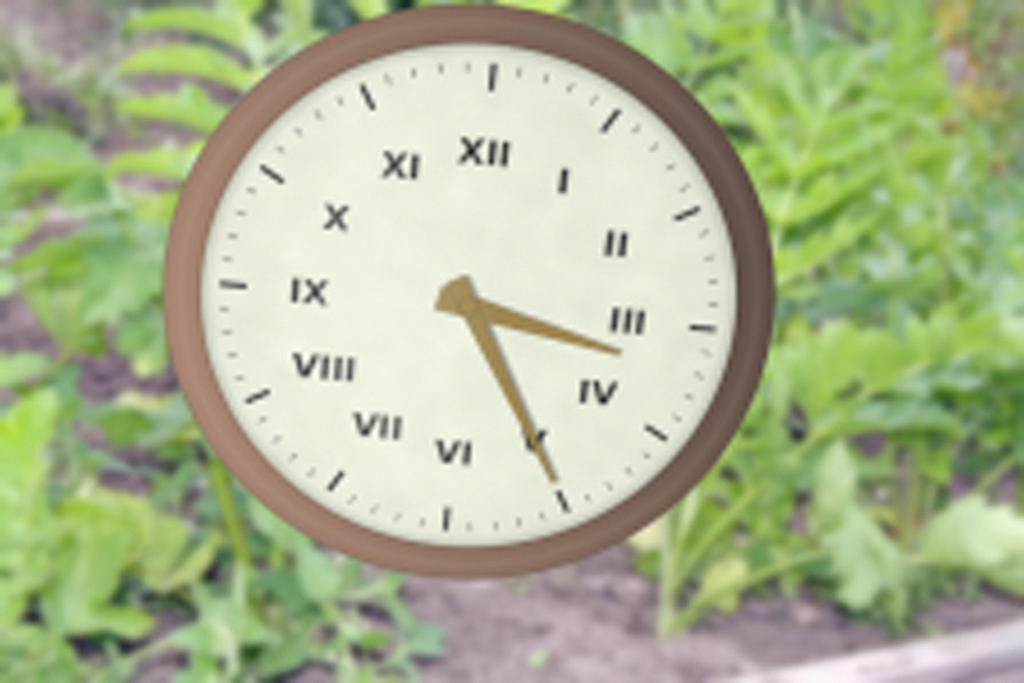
{"hour": 3, "minute": 25}
